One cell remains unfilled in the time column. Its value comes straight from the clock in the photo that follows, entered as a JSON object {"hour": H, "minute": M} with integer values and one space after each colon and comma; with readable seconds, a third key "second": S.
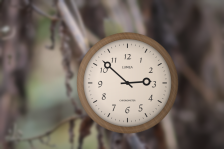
{"hour": 2, "minute": 52}
